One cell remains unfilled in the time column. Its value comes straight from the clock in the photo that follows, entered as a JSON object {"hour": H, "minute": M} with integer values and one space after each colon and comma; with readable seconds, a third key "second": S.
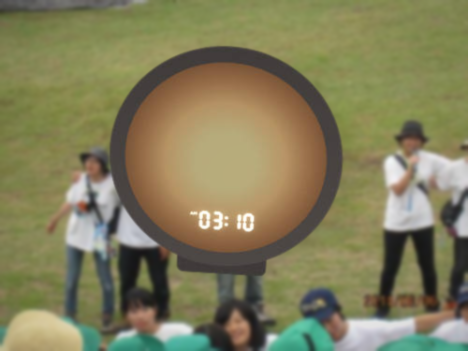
{"hour": 3, "minute": 10}
